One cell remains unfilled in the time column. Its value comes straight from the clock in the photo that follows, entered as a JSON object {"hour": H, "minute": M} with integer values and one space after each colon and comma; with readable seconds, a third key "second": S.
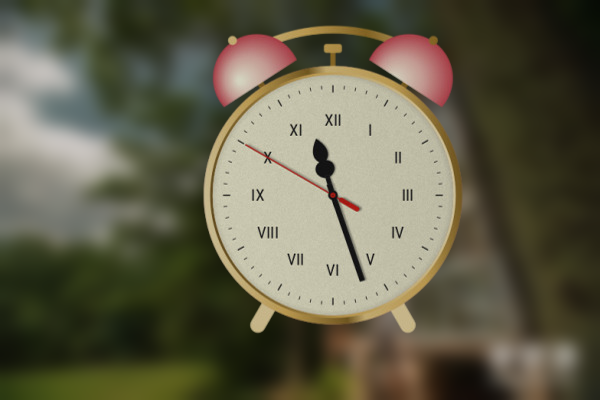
{"hour": 11, "minute": 26, "second": 50}
